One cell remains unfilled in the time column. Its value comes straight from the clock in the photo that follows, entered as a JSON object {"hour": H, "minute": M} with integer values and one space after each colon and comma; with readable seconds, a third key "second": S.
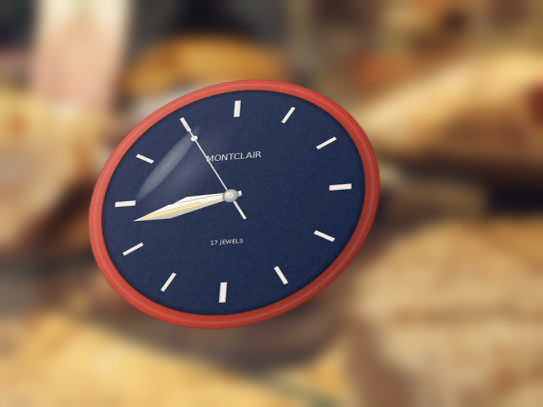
{"hour": 8, "minute": 42, "second": 55}
